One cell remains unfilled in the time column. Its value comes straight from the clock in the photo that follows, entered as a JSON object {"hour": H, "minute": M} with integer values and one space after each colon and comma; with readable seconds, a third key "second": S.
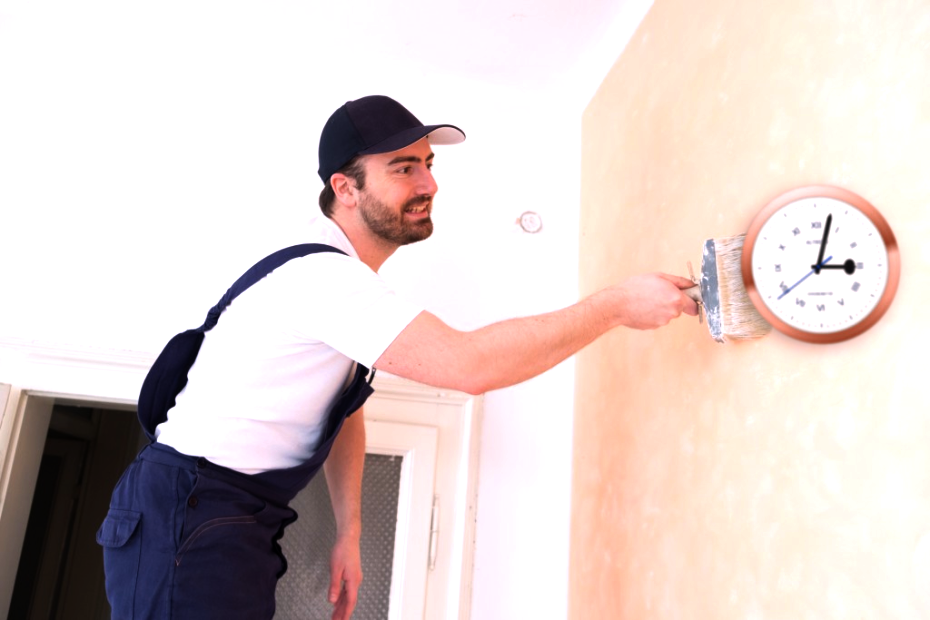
{"hour": 3, "minute": 2, "second": 39}
